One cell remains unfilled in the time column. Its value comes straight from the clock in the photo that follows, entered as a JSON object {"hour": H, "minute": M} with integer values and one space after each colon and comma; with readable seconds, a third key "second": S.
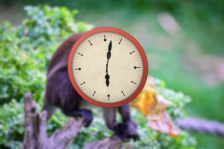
{"hour": 6, "minute": 2}
